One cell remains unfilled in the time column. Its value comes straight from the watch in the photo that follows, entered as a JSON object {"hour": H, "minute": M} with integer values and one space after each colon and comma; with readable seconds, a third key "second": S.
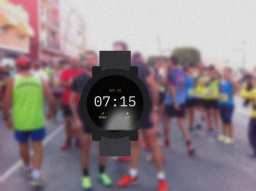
{"hour": 7, "minute": 15}
